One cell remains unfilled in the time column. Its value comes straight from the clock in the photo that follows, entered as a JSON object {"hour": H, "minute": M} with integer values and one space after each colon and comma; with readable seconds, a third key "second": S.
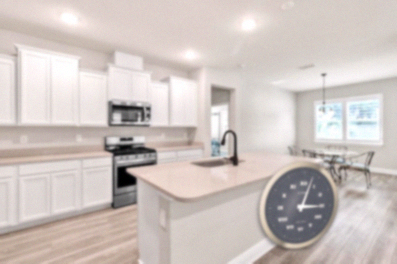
{"hour": 3, "minute": 3}
